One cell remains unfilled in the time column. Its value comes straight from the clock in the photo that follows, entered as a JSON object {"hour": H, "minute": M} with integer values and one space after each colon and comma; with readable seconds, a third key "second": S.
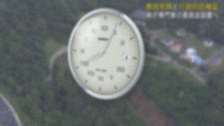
{"hour": 8, "minute": 4}
